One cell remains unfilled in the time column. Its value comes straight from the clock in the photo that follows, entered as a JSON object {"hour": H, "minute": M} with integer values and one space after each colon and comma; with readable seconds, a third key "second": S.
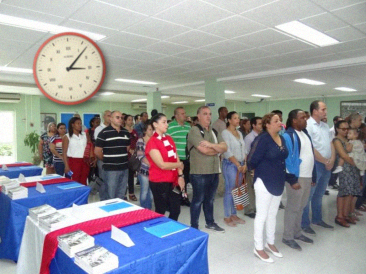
{"hour": 3, "minute": 7}
